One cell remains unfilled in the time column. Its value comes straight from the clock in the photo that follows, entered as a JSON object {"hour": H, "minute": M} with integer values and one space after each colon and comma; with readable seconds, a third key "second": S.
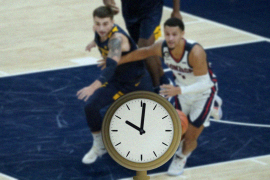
{"hour": 10, "minute": 1}
